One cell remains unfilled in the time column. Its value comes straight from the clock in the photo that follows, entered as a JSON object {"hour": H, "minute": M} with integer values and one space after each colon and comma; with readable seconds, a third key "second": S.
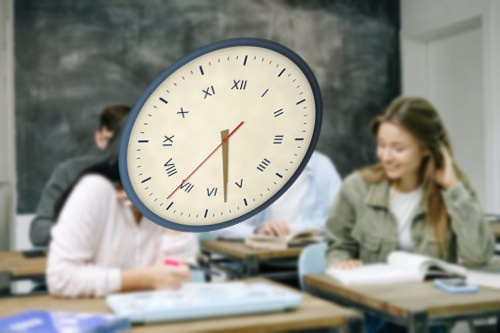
{"hour": 5, "minute": 27, "second": 36}
